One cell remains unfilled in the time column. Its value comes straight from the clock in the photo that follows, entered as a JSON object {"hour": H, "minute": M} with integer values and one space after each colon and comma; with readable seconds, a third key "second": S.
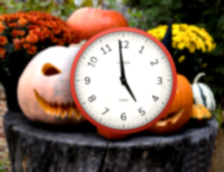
{"hour": 4, "minute": 59}
